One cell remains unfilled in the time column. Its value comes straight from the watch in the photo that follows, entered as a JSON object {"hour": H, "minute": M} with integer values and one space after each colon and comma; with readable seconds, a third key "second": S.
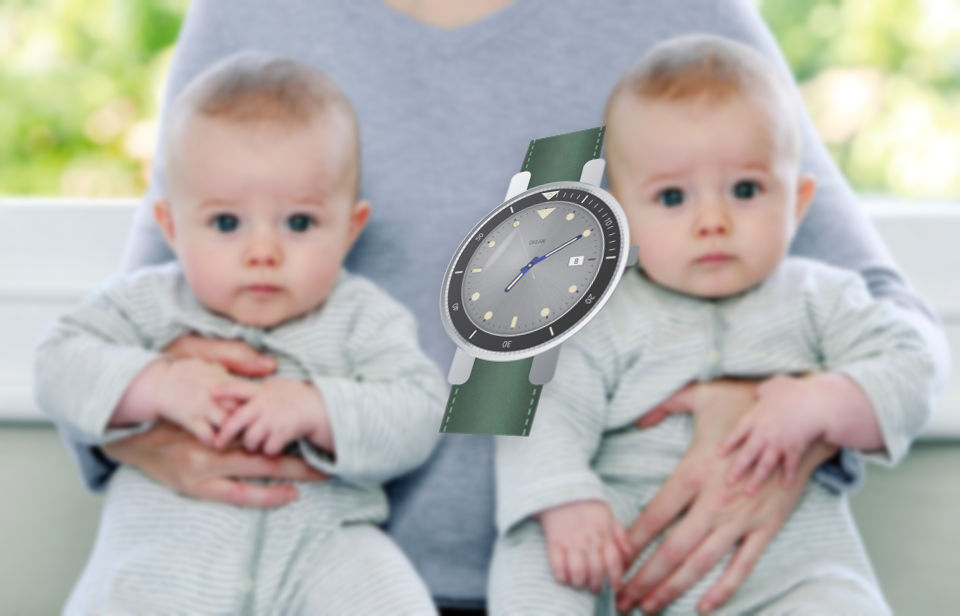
{"hour": 7, "minute": 9, "second": 55}
